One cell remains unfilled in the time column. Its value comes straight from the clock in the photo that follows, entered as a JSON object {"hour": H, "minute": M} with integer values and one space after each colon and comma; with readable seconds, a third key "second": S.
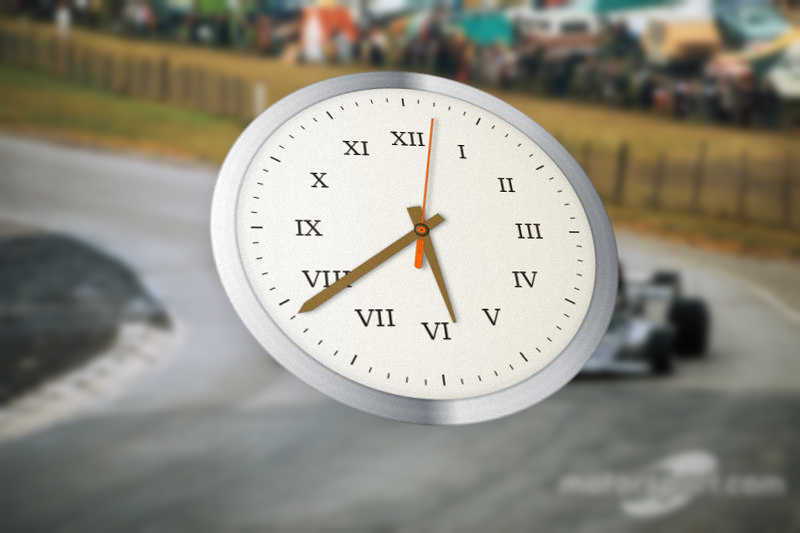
{"hour": 5, "minute": 39, "second": 2}
